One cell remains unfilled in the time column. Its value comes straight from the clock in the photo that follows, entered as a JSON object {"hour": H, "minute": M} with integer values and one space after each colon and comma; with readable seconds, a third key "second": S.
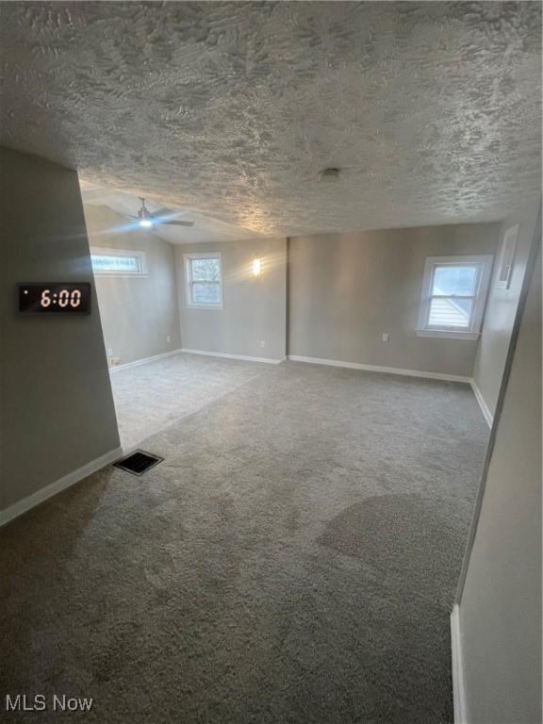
{"hour": 6, "minute": 0}
